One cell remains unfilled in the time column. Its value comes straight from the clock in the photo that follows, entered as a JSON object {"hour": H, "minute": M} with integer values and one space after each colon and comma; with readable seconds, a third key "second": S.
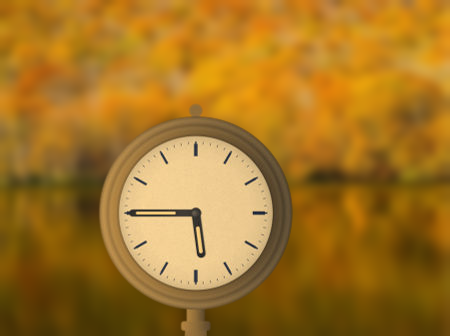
{"hour": 5, "minute": 45}
